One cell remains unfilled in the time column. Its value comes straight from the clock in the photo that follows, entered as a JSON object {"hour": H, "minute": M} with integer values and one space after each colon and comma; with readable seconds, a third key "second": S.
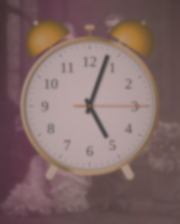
{"hour": 5, "minute": 3, "second": 15}
